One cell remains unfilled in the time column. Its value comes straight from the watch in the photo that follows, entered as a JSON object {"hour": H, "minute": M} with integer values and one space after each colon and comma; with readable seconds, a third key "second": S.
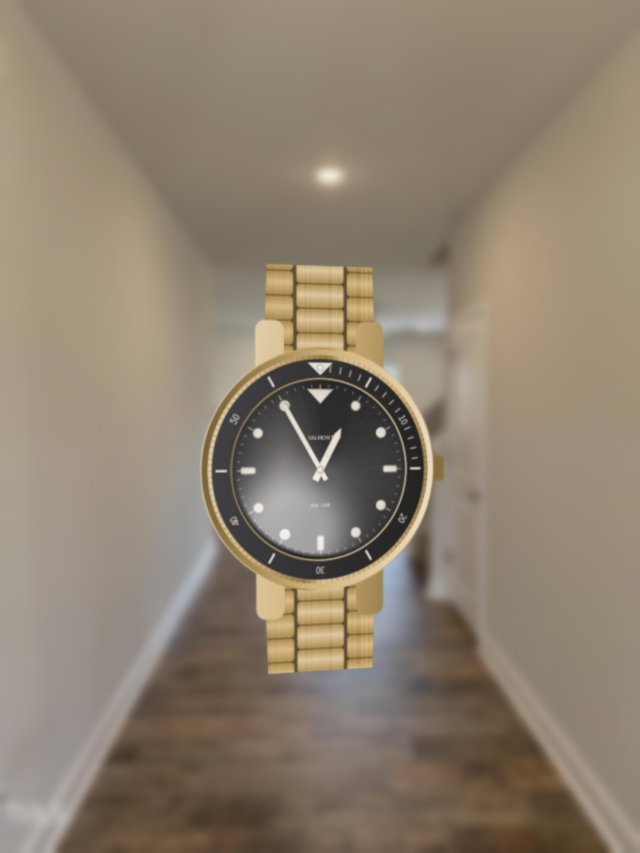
{"hour": 12, "minute": 55}
